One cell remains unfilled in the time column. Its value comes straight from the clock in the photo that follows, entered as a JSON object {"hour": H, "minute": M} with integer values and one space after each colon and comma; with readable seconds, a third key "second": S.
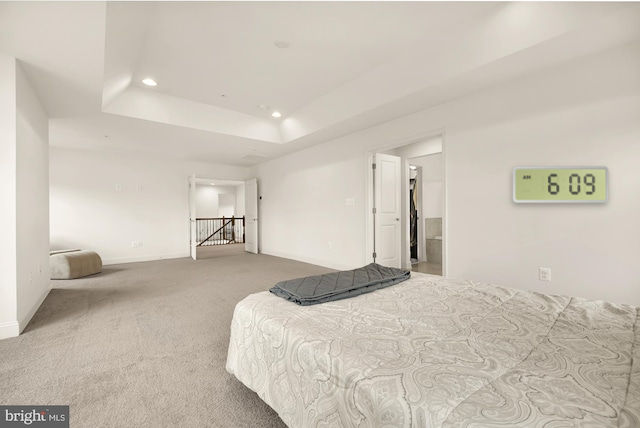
{"hour": 6, "minute": 9}
